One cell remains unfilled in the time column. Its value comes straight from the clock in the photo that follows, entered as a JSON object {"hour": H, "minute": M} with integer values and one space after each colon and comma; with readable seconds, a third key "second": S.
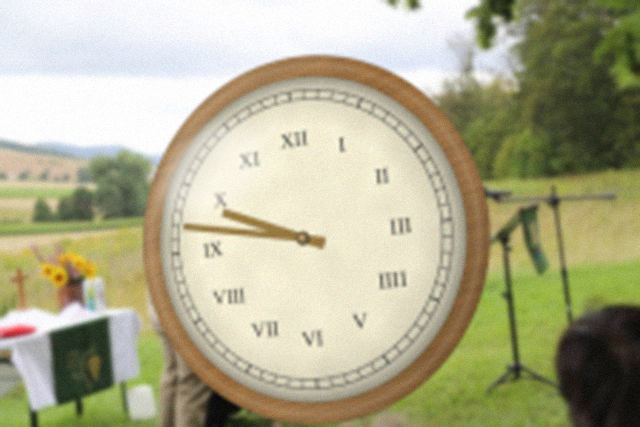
{"hour": 9, "minute": 47}
